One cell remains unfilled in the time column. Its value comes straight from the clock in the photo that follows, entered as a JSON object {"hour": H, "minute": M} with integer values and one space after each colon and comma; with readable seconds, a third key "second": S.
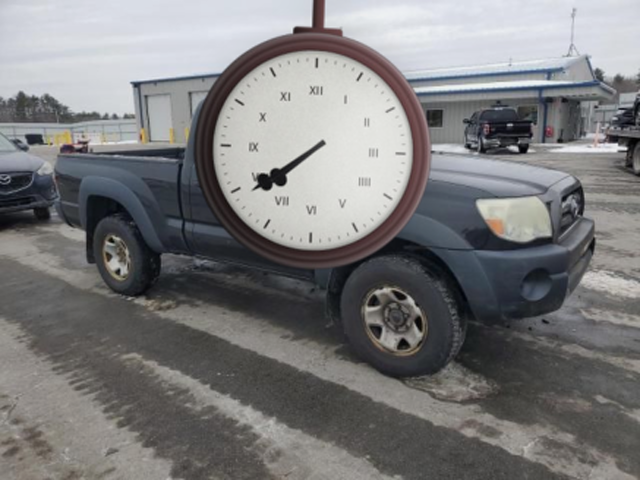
{"hour": 7, "minute": 39}
